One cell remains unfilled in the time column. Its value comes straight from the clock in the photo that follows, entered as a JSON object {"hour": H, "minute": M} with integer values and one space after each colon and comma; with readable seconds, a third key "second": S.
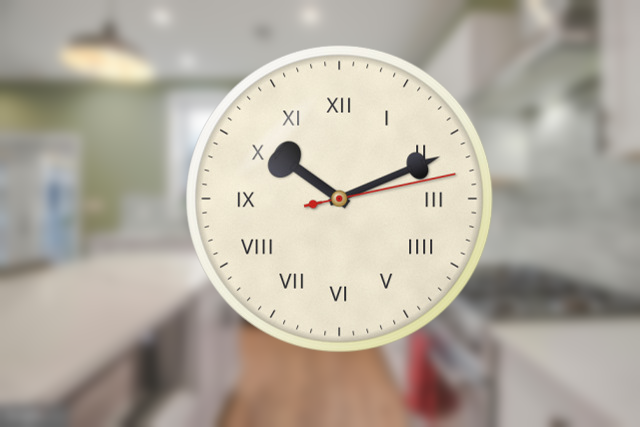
{"hour": 10, "minute": 11, "second": 13}
